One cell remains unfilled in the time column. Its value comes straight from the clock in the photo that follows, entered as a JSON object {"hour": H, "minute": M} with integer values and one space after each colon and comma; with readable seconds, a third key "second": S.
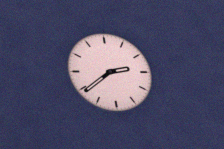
{"hour": 2, "minute": 39}
